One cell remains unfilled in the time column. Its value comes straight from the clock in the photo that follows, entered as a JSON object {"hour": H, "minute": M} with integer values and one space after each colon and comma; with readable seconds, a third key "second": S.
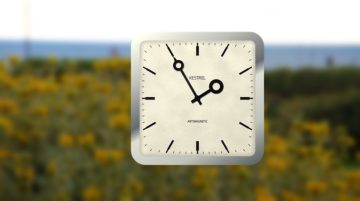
{"hour": 1, "minute": 55}
